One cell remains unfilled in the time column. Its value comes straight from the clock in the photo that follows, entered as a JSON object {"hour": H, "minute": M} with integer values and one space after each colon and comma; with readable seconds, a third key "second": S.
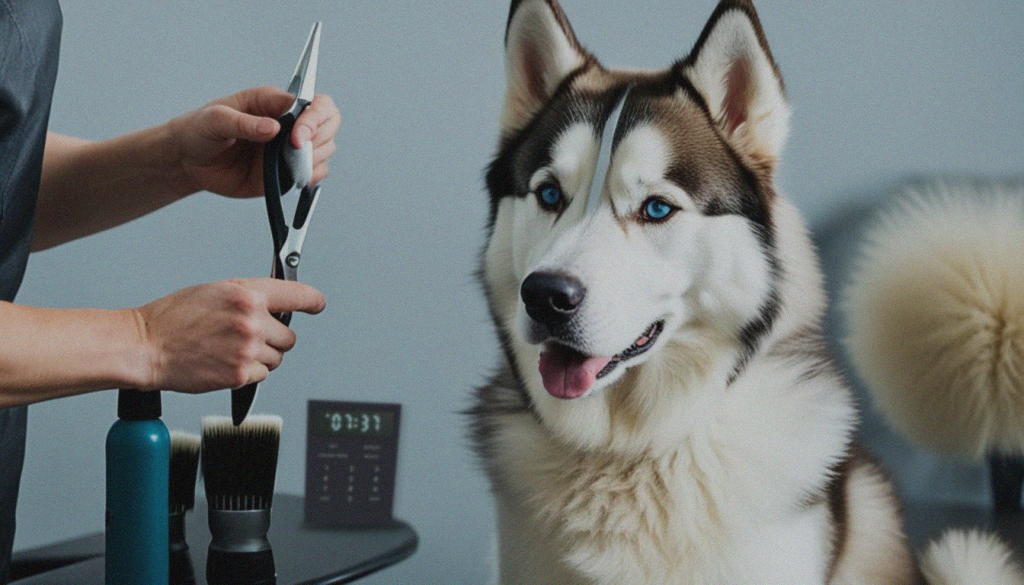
{"hour": 7, "minute": 37}
